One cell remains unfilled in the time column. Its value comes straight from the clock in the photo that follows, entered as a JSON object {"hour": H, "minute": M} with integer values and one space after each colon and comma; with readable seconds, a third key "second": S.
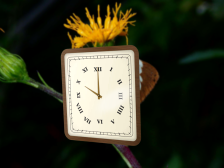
{"hour": 10, "minute": 0}
